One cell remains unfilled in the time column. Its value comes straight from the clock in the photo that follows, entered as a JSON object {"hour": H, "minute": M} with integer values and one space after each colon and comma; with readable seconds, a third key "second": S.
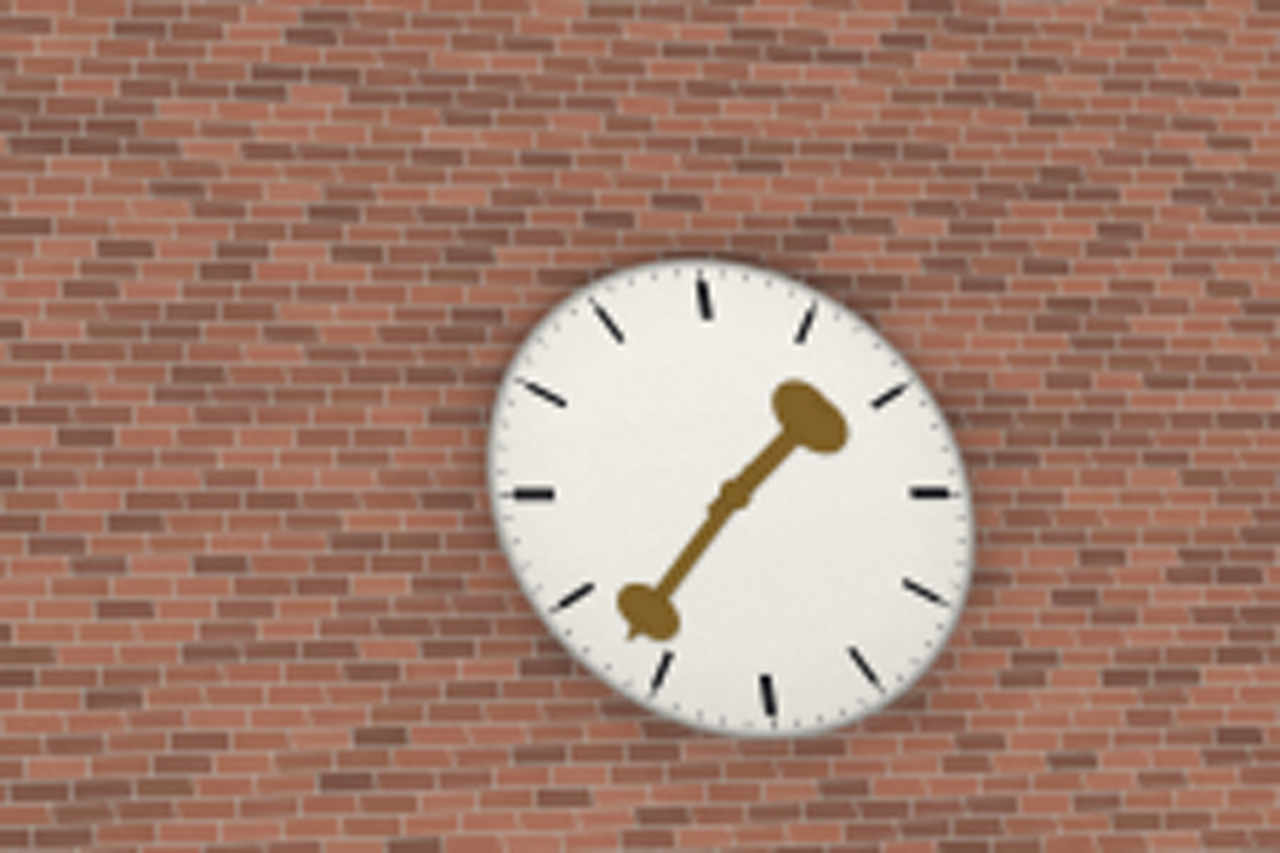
{"hour": 1, "minute": 37}
